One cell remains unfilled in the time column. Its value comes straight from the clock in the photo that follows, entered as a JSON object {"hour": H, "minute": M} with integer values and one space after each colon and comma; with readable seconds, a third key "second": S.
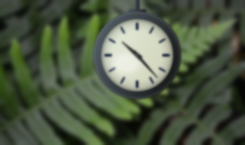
{"hour": 10, "minute": 23}
